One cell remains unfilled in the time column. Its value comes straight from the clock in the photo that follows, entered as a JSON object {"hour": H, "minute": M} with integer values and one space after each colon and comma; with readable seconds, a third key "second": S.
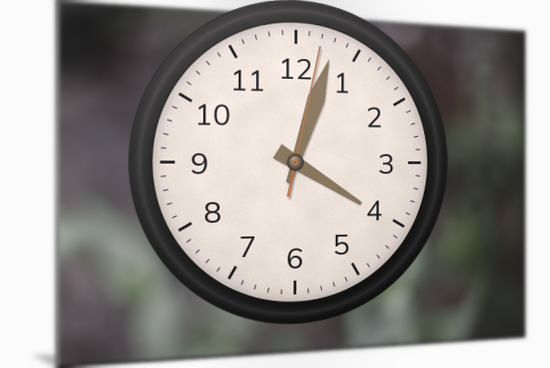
{"hour": 4, "minute": 3, "second": 2}
